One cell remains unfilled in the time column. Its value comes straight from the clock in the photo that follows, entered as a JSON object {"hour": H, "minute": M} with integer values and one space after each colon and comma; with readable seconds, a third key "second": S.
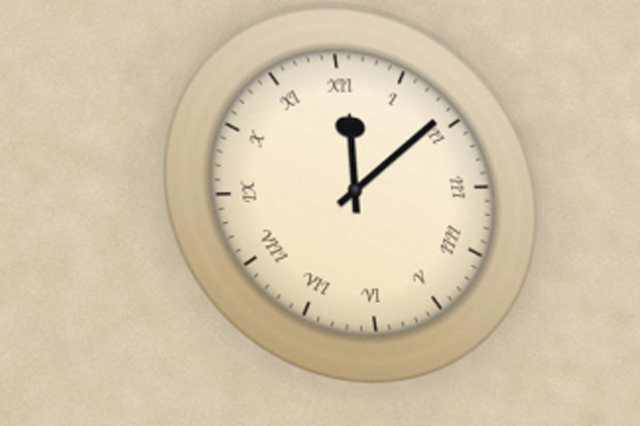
{"hour": 12, "minute": 9}
